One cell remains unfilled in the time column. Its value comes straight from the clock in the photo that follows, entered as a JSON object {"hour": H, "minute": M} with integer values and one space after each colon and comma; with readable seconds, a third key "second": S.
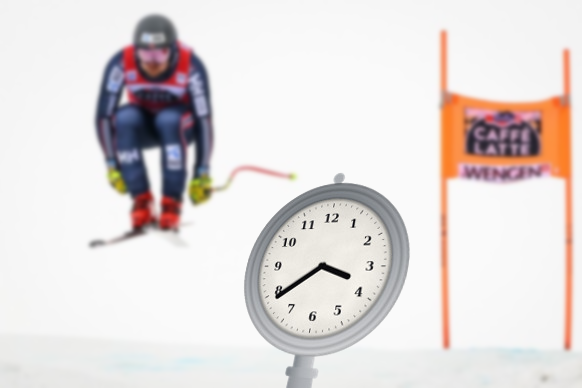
{"hour": 3, "minute": 39}
